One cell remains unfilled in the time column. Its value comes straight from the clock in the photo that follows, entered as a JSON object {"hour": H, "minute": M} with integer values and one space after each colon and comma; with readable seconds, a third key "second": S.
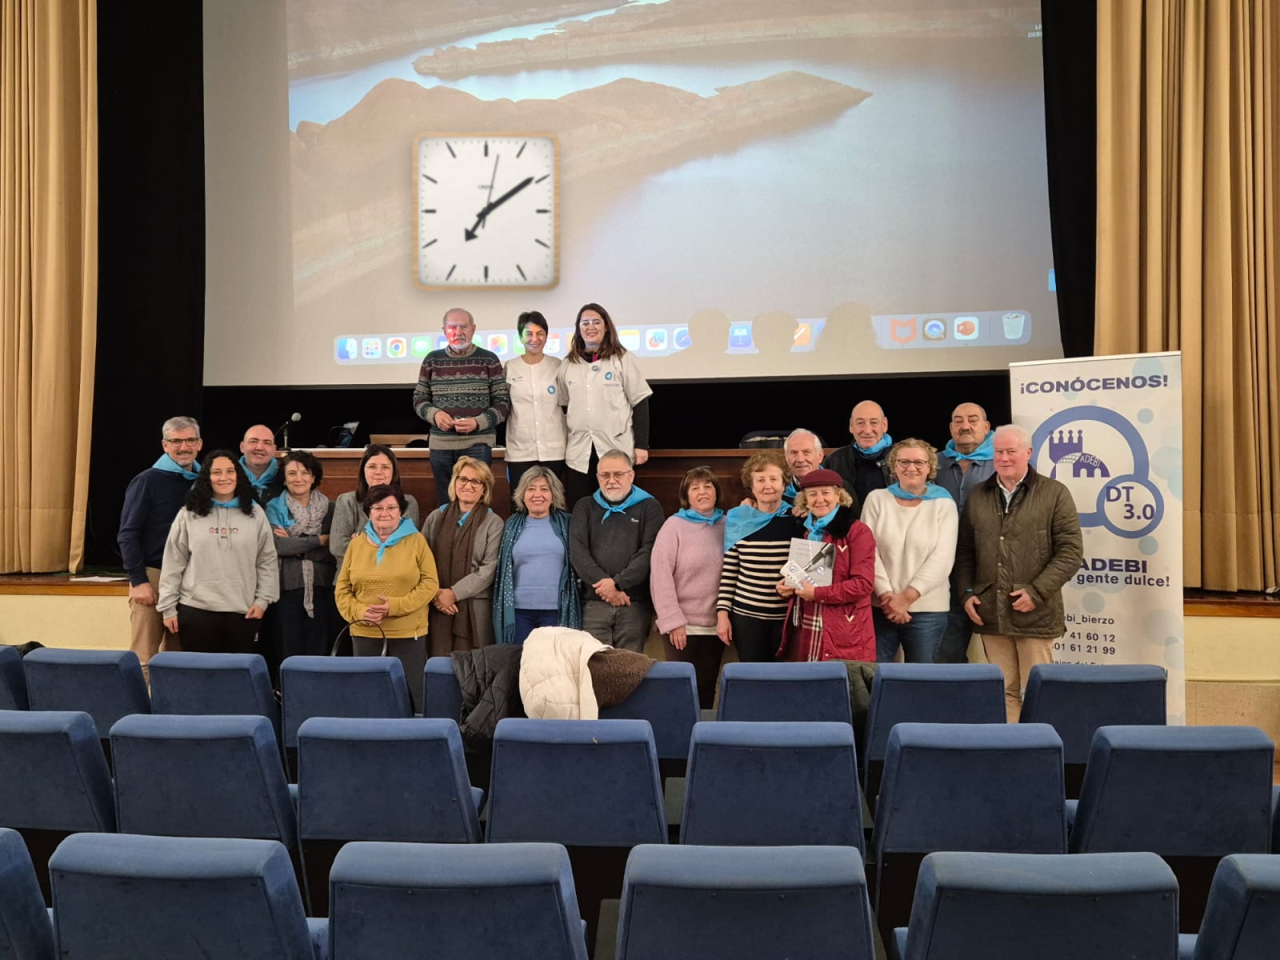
{"hour": 7, "minute": 9, "second": 2}
